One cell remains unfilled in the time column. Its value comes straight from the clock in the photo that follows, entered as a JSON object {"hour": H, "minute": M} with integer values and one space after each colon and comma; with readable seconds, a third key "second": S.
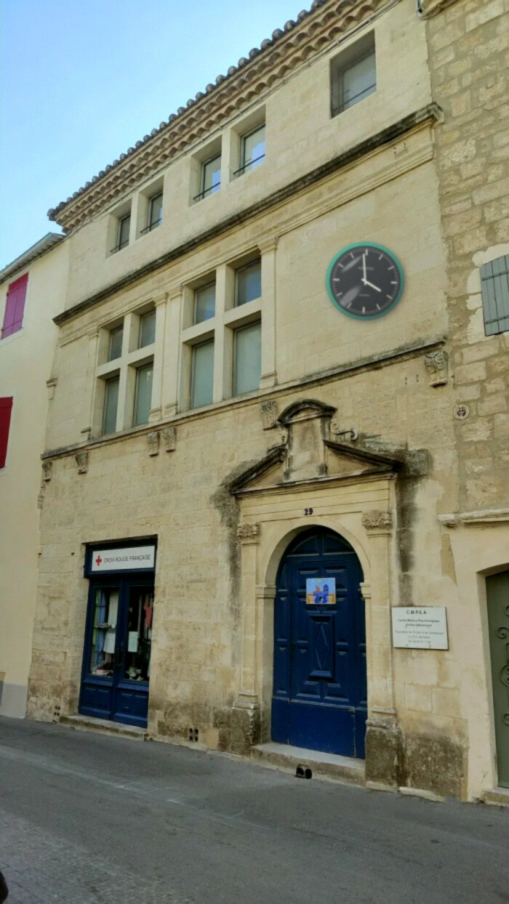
{"hour": 3, "minute": 59}
